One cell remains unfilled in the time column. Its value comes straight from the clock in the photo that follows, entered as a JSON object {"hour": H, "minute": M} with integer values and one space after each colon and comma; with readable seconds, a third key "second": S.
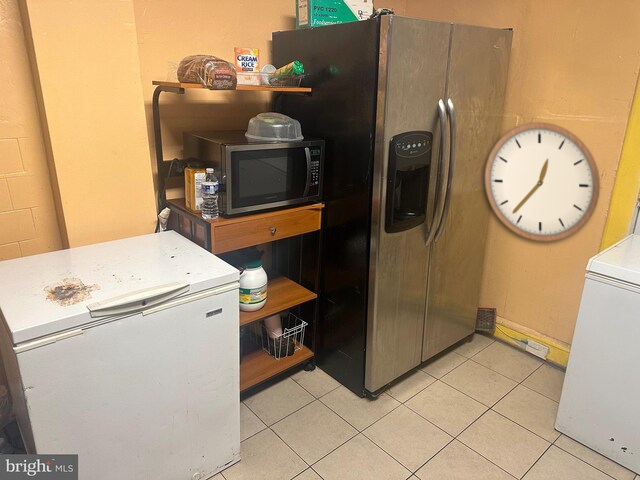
{"hour": 12, "minute": 37}
